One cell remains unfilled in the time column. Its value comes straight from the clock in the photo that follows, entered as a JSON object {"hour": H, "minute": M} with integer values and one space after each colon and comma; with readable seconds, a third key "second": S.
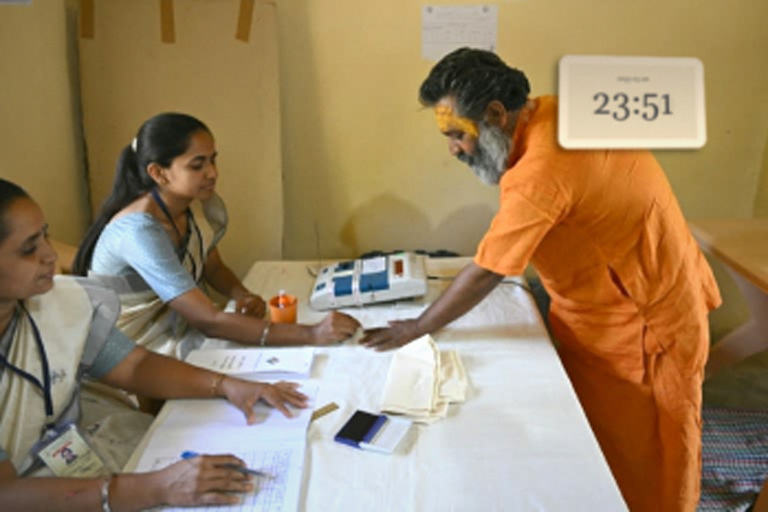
{"hour": 23, "minute": 51}
